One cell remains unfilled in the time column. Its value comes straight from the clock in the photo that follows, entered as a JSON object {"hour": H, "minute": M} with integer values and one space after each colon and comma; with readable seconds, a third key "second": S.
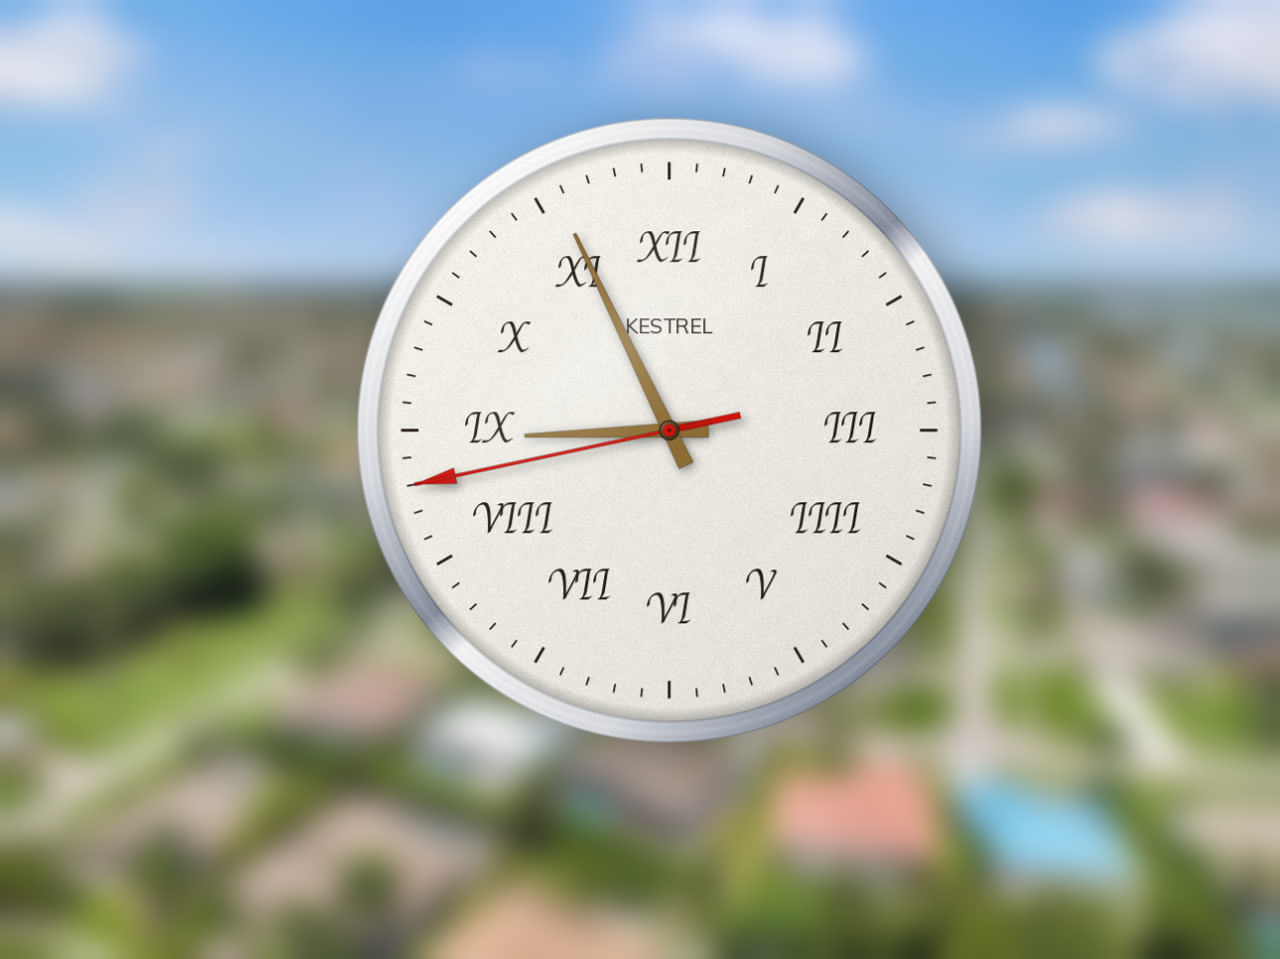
{"hour": 8, "minute": 55, "second": 43}
